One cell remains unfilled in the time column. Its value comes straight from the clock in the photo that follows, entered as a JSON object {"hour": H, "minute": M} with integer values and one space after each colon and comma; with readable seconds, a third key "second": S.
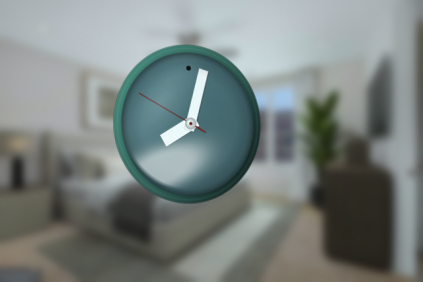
{"hour": 8, "minute": 2, "second": 50}
